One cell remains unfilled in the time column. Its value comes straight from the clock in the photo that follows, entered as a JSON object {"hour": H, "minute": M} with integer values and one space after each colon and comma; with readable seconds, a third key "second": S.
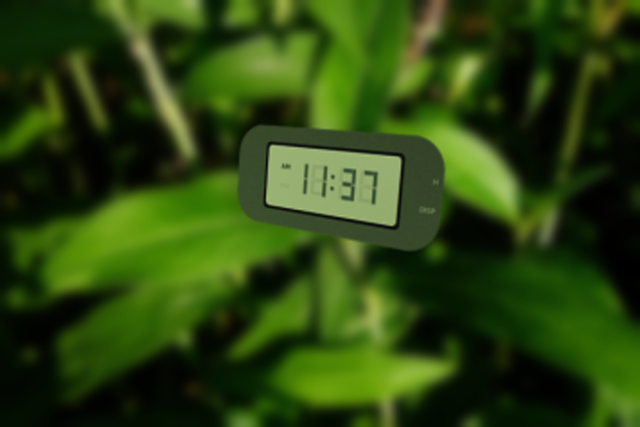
{"hour": 11, "minute": 37}
